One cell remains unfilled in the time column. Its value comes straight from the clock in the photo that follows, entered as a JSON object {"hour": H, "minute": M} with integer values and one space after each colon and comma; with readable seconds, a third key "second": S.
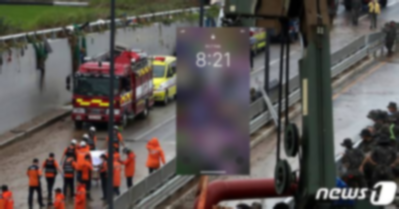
{"hour": 8, "minute": 21}
